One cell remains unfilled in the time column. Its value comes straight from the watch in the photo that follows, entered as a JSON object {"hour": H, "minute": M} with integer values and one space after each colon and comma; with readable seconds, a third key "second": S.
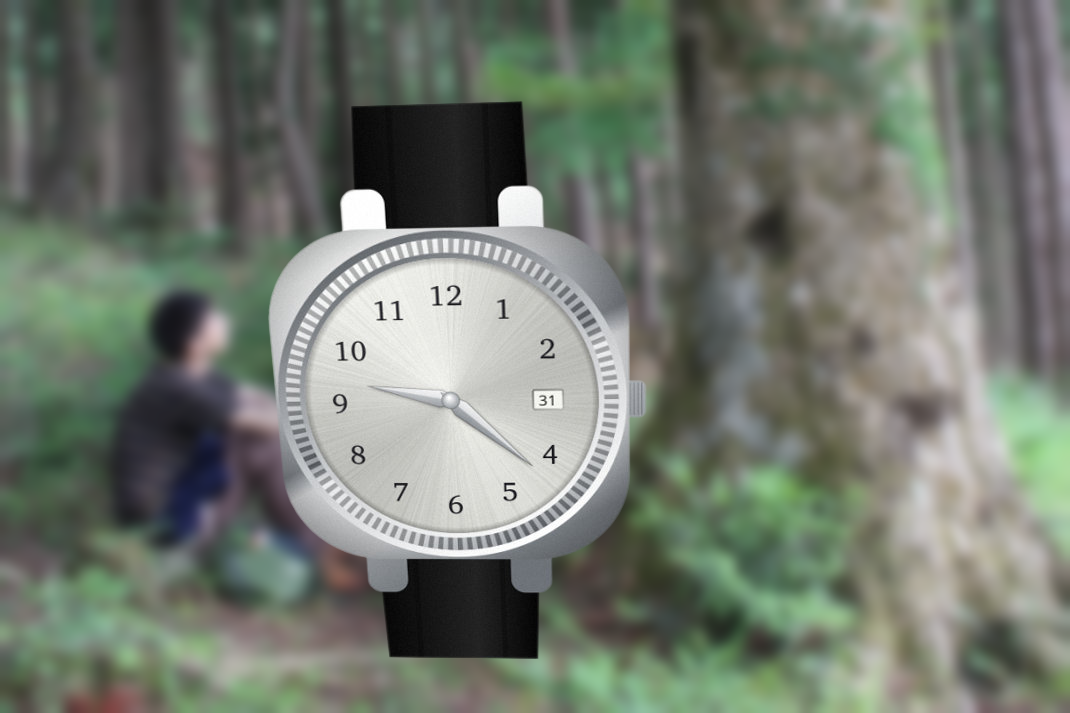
{"hour": 9, "minute": 22}
